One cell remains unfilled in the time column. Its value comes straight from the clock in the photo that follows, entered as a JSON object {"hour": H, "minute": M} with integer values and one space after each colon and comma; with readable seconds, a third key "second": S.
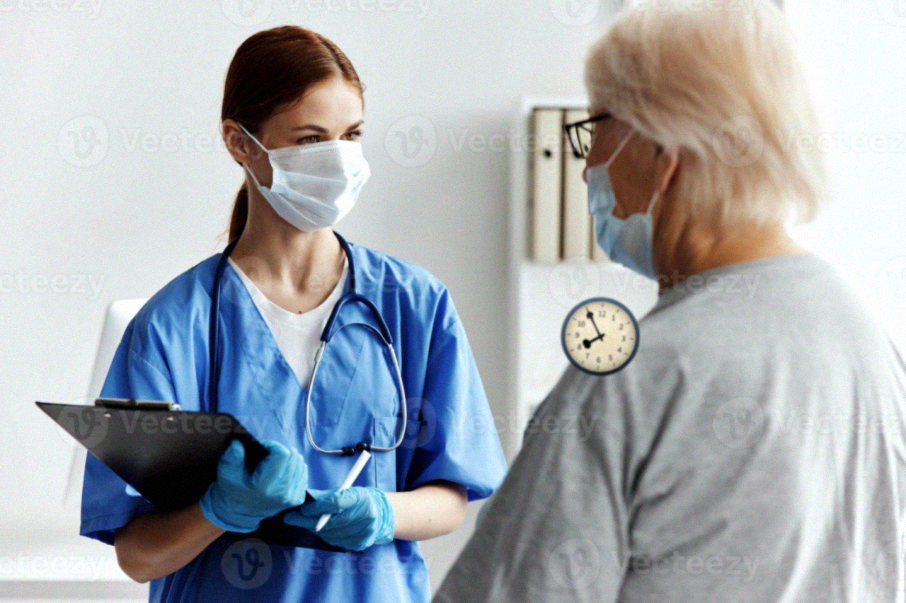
{"hour": 7, "minute": 55}
